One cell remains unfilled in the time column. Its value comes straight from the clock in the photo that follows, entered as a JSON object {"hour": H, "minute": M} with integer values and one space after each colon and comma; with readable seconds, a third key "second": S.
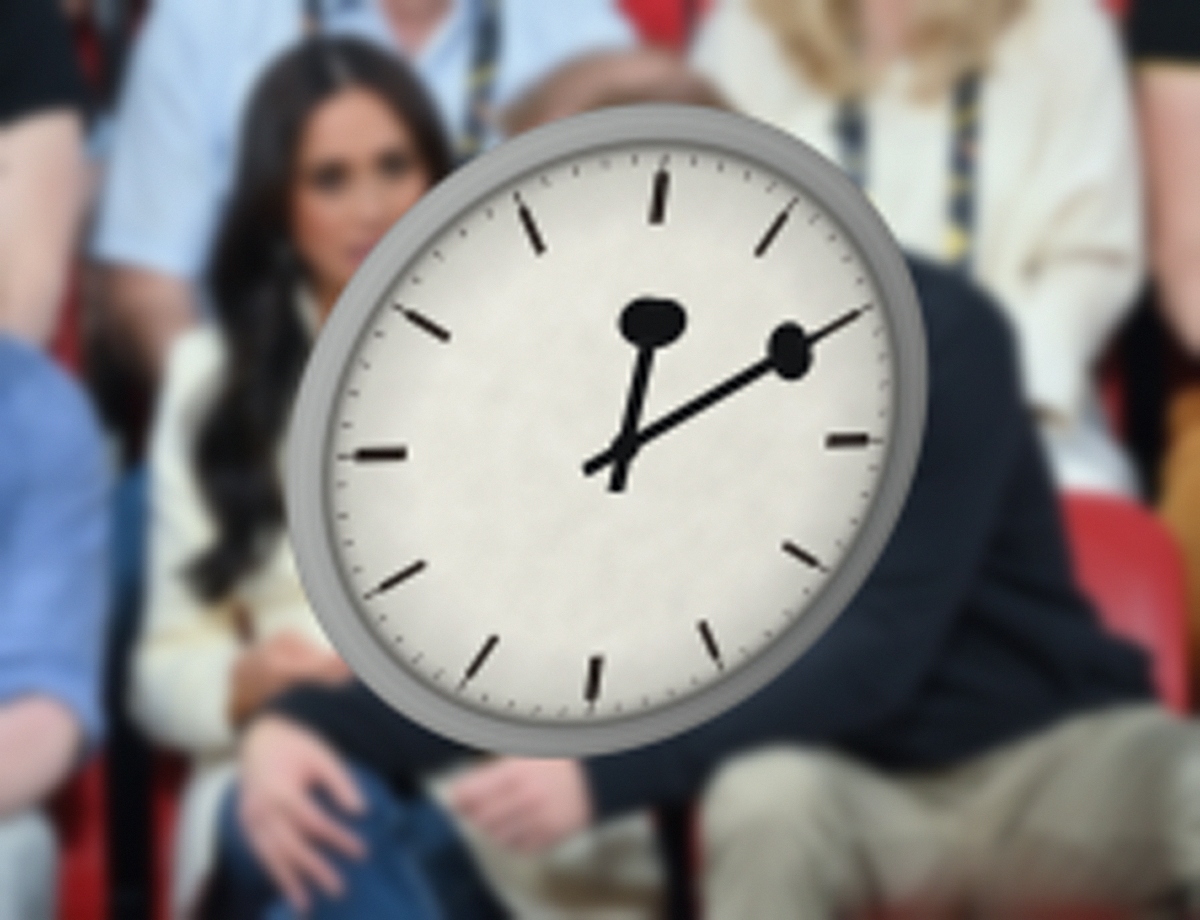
{"hour": 12, "minute": 10}
